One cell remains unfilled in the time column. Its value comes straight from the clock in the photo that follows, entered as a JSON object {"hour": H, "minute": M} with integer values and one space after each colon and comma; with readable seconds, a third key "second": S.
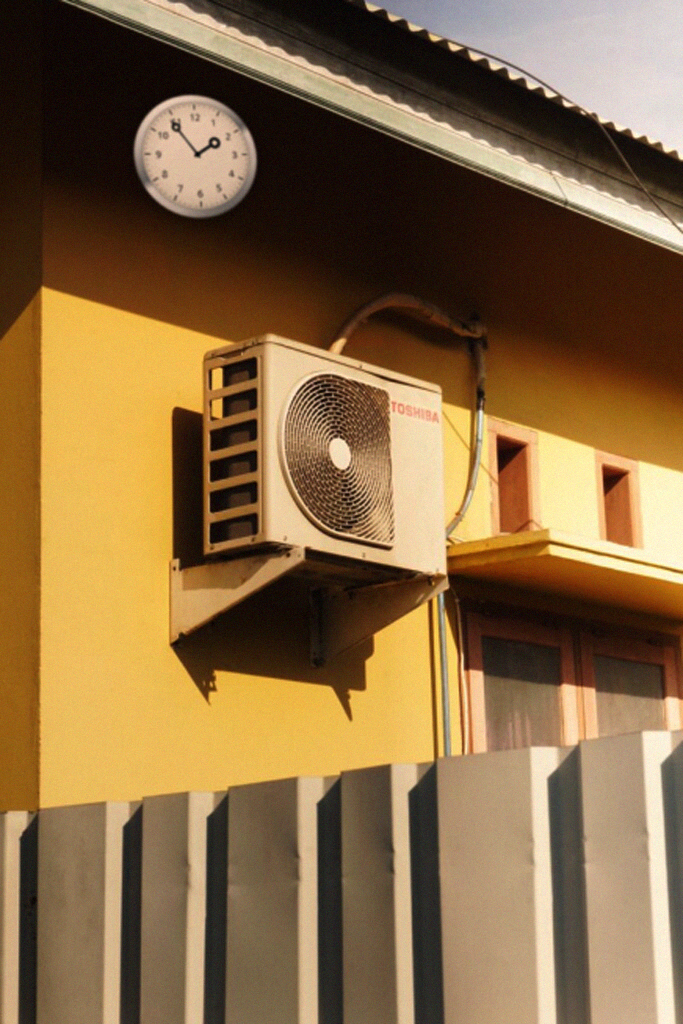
{"hour": 1, "minute": 54}
